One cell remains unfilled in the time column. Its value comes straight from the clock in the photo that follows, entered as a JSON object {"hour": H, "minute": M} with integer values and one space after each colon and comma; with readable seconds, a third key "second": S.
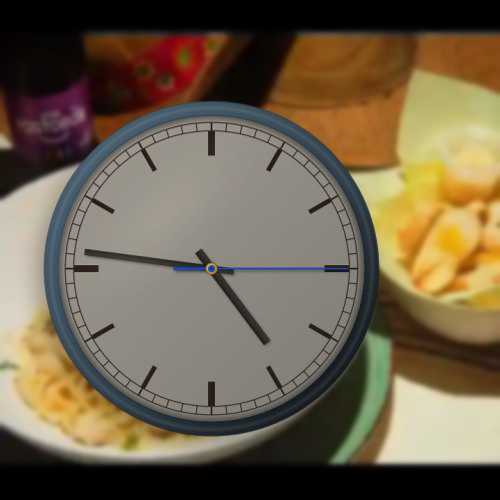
{"hour": 4, "minute": 46, "second": 15}
